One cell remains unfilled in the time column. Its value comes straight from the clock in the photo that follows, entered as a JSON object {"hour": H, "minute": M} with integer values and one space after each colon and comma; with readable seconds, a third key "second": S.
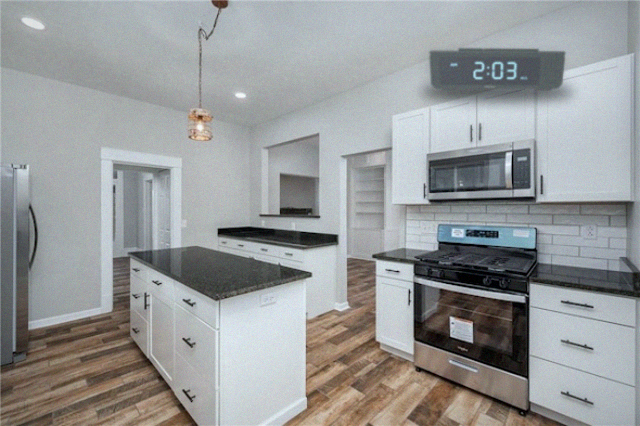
{"hour": 2, "minute": 3}
